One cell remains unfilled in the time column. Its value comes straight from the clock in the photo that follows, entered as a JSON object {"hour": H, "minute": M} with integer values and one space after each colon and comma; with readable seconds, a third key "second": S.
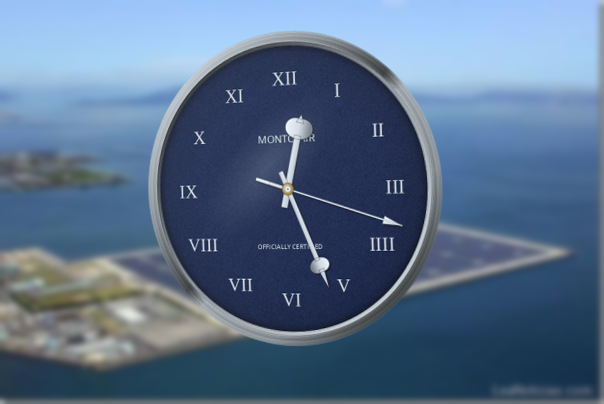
{"hour": 12, "minute": 26, "second": 18}
